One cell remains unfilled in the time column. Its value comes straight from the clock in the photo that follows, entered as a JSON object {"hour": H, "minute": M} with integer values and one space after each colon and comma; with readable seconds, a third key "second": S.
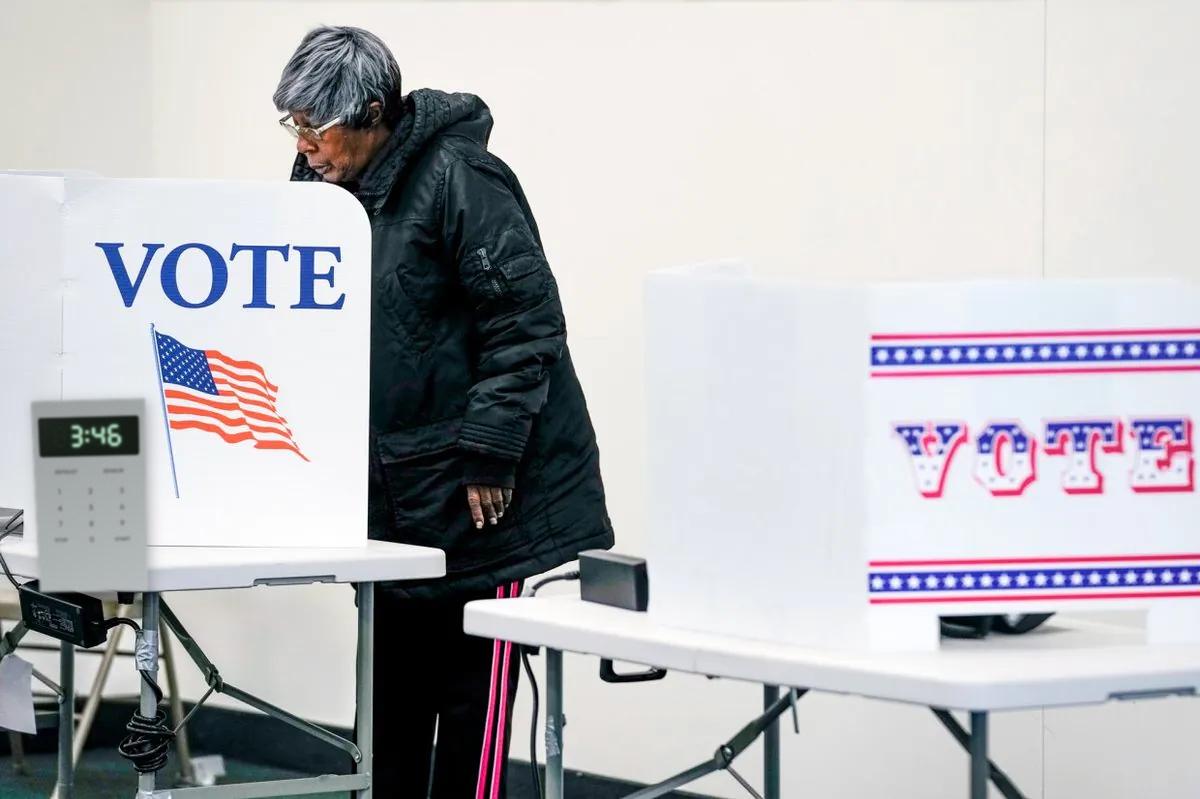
{"hour": 3, "minute": 46}
